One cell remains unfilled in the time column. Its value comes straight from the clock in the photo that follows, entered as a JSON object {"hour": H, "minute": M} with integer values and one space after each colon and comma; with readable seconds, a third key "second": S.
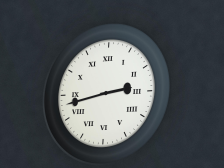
{"hour": 2, "minute": 43}
